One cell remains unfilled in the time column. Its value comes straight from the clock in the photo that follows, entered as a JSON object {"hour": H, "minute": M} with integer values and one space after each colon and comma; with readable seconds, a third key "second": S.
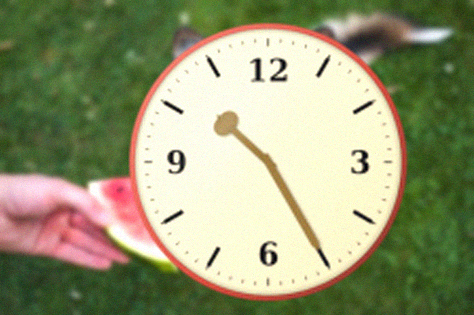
{"hour": 10, "minute": 25}
